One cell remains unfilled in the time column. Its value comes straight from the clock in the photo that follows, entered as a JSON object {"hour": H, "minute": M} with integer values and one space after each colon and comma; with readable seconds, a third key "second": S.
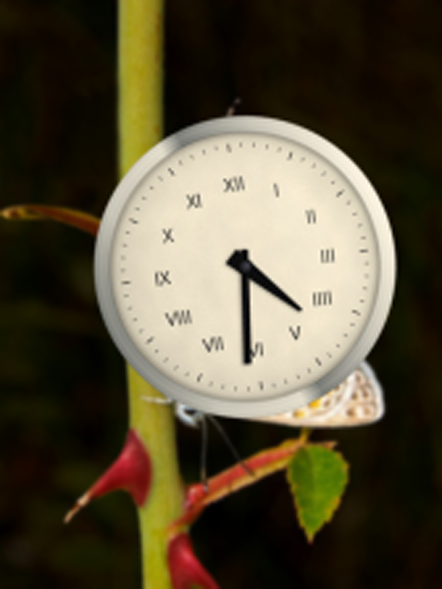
{"hour": 4, "minute": 31}
